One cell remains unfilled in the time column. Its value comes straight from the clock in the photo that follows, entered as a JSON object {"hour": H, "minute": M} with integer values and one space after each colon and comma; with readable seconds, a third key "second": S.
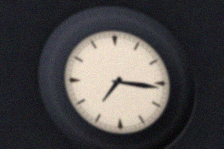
{"hour": 7, "minute": 16}
